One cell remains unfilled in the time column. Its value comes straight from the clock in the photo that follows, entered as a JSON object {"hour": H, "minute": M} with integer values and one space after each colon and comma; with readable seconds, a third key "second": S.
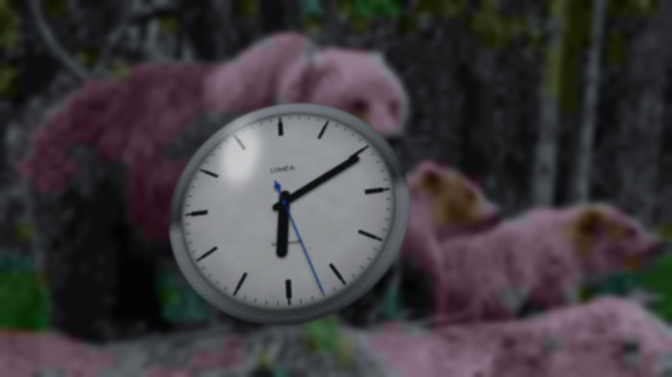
{"hour": 6, "minute": 10, "second": 27}
